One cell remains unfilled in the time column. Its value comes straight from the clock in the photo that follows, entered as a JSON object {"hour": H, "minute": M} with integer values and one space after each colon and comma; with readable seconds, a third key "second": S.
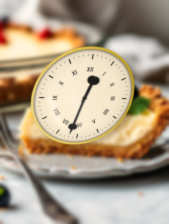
{"hour": 12, "minute": 32}
